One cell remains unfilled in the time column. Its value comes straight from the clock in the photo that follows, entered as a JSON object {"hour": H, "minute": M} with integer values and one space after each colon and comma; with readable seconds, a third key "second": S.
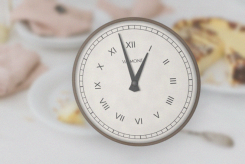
{"hour": 12, "minute": 58}
